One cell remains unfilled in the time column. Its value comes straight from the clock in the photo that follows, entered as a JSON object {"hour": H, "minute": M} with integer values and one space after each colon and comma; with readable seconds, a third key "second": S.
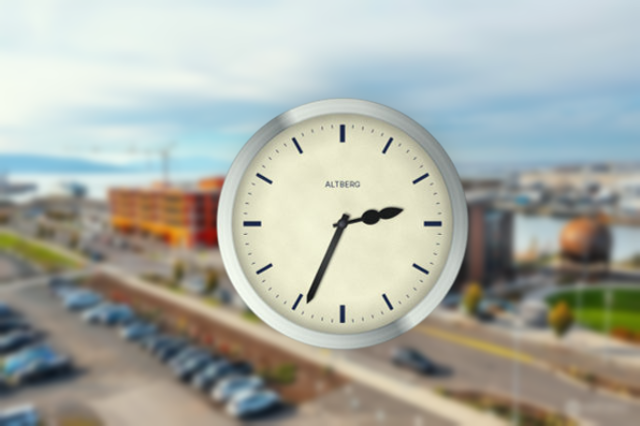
{"hour": 2, "minute": 34}
